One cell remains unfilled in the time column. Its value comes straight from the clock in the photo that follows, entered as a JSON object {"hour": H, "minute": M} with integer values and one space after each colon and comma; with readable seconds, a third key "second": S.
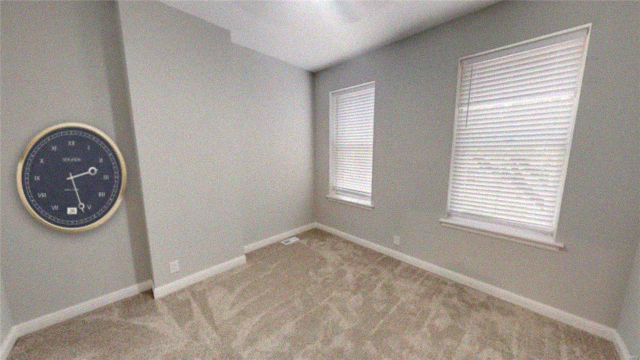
{"hour": 2, "minute": 27}
